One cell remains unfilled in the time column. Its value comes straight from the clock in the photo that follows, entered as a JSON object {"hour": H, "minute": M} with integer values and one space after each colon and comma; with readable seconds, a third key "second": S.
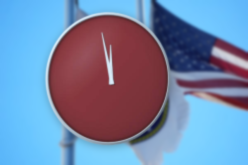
{"hour": 11, "minute": 58}
